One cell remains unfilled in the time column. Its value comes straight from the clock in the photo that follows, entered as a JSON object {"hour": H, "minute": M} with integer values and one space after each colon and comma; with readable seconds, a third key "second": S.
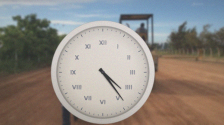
{"hour": 4, "minute": 24}
